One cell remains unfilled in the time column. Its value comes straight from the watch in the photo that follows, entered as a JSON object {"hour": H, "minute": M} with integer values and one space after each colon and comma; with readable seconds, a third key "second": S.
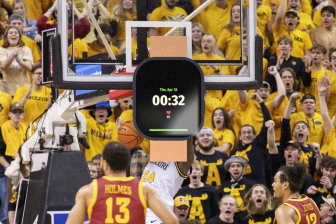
{"hour": 0, "minute": 32}
